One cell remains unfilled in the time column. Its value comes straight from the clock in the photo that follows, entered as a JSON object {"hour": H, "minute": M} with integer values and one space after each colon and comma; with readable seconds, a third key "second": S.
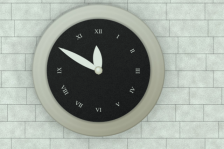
{"hour": 11, "minute": 50}
